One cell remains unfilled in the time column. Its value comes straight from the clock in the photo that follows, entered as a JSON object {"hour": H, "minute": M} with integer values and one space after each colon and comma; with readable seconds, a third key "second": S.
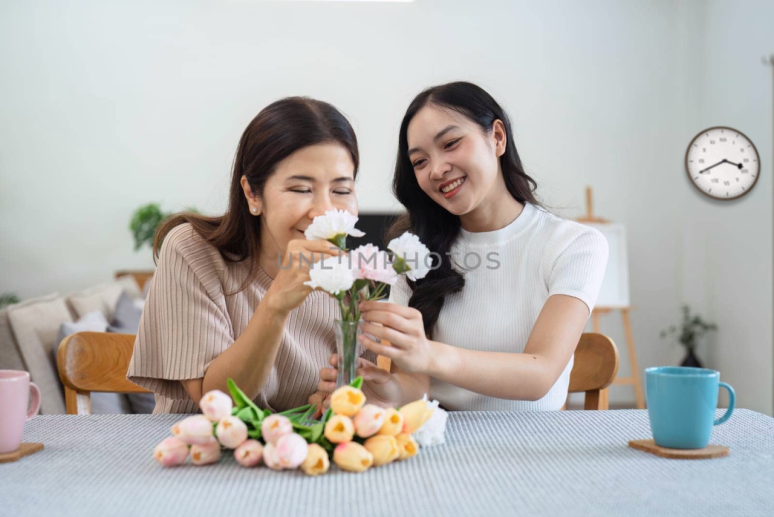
{"hour": 3, "minute": 41}
